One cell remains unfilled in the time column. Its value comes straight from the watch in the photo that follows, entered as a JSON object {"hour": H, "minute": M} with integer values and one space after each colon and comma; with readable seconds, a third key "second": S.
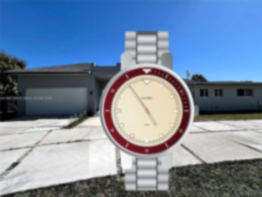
{"hour": 4, "minute": 54}
